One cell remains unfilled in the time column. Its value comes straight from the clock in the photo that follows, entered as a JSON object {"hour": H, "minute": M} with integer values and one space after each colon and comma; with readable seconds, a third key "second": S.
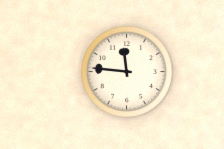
{"hour": 11, "minute": 46}
